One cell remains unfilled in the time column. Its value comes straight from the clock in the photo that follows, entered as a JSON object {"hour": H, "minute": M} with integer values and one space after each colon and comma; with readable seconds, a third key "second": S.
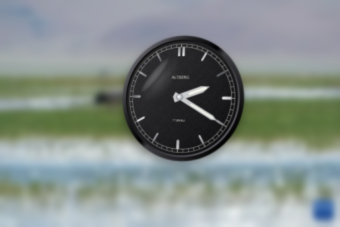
{"hour": 2, "minute": 20}
